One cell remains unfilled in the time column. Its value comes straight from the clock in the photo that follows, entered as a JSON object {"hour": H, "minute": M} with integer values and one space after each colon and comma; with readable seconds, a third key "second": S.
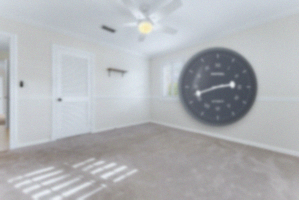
{"hour": 2, "minute": 42}
